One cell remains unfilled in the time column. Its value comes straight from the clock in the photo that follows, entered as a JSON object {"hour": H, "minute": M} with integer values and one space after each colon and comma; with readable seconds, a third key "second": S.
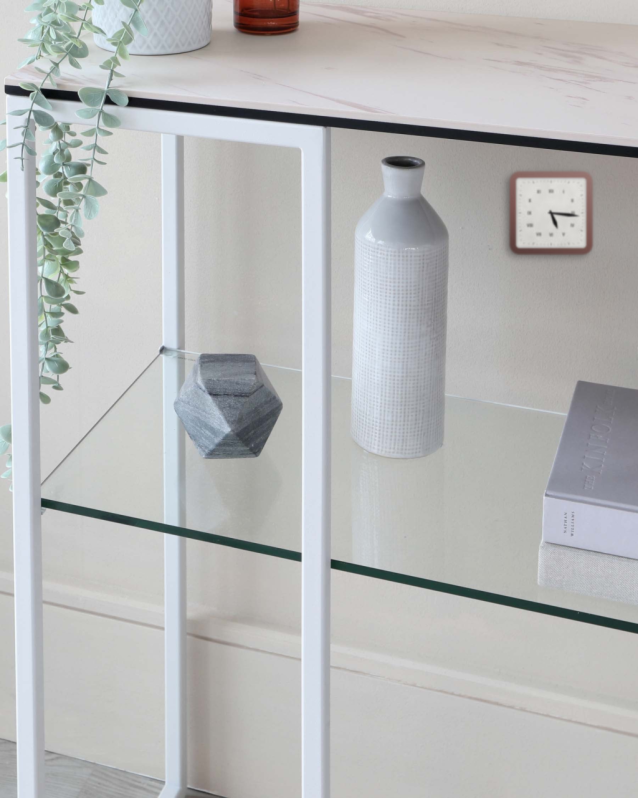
{"hour": 5, "minute": 16}
